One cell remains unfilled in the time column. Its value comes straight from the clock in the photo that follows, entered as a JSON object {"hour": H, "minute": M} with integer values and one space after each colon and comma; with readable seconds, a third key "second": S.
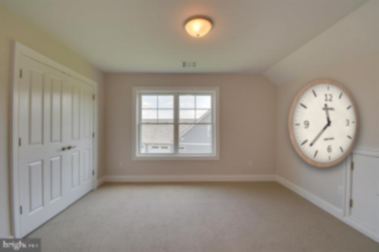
{"hour": 11, "minute": 38}
